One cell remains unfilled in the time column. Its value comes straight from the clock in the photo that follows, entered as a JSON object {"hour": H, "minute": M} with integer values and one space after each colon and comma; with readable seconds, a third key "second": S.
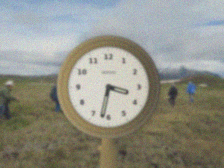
{"hour": 3, "minute": 32}
